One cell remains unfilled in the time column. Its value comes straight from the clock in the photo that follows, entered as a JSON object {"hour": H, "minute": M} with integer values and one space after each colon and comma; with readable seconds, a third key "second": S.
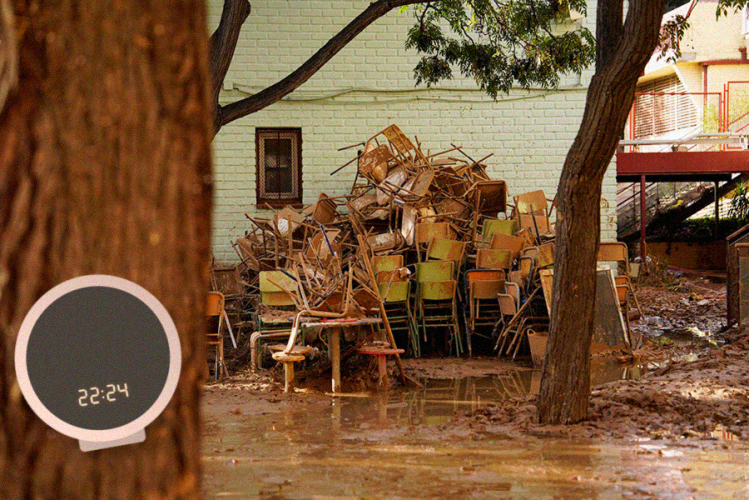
{"hour": 22, "minute": 24}
